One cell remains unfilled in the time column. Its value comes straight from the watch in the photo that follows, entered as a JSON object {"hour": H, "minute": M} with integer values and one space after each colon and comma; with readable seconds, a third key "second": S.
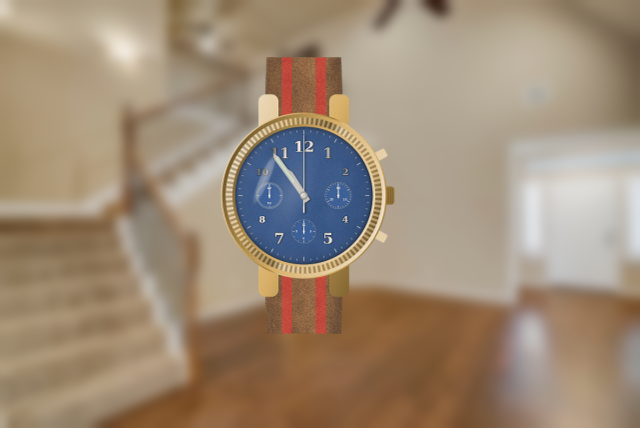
{"hour": 10, "minute": 54}
